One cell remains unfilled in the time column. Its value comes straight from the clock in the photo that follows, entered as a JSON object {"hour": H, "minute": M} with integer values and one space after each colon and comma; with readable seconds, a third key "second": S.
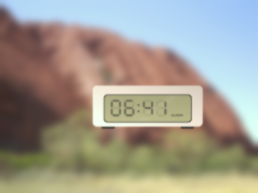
{"hour": 6, "minute": 41}
